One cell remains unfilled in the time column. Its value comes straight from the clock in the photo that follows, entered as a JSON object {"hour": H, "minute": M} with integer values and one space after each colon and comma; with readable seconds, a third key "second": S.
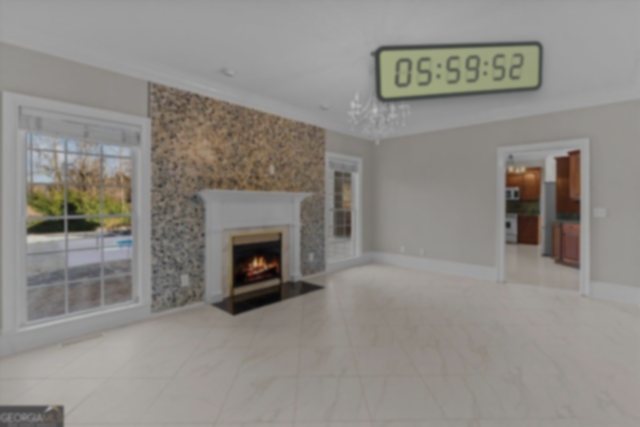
{"hour": 5, "minute": 59, "second": 52}
